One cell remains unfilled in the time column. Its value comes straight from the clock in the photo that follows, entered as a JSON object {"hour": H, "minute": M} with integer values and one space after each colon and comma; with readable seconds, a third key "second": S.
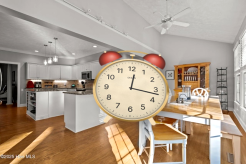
{"hour": 12, "minute": 17}
